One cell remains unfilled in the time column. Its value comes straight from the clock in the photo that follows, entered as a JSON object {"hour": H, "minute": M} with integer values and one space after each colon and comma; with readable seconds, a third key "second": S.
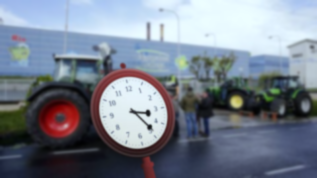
{"hour": 3, "minute": 24}
